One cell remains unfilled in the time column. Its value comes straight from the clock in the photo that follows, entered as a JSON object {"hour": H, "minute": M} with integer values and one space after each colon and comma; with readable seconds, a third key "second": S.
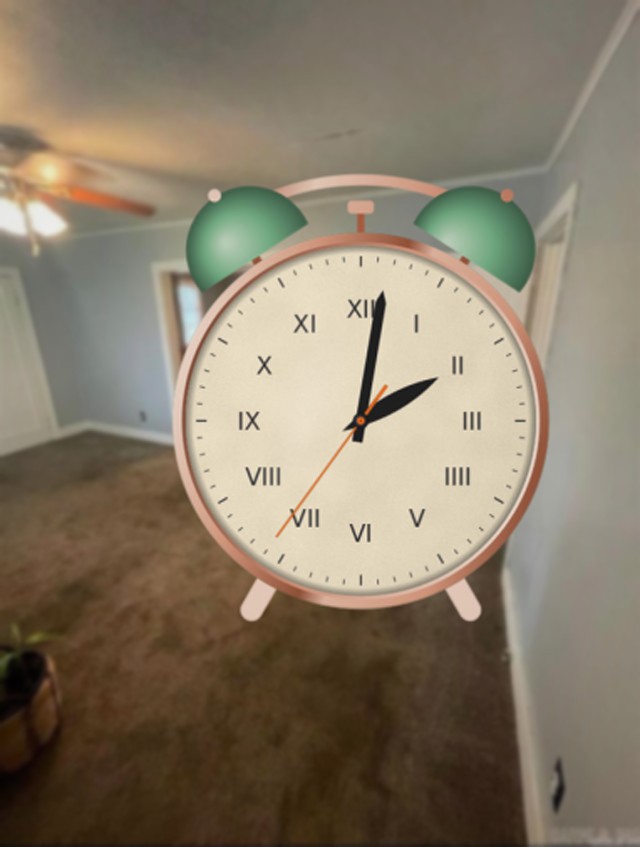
{"hour": 2, "minute": 1, "second": 36}
